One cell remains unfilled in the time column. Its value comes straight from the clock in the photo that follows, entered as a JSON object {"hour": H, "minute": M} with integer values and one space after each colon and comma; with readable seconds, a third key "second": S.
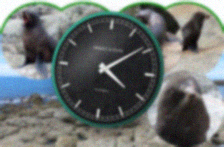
{"hour": 4, "minute": 9}
